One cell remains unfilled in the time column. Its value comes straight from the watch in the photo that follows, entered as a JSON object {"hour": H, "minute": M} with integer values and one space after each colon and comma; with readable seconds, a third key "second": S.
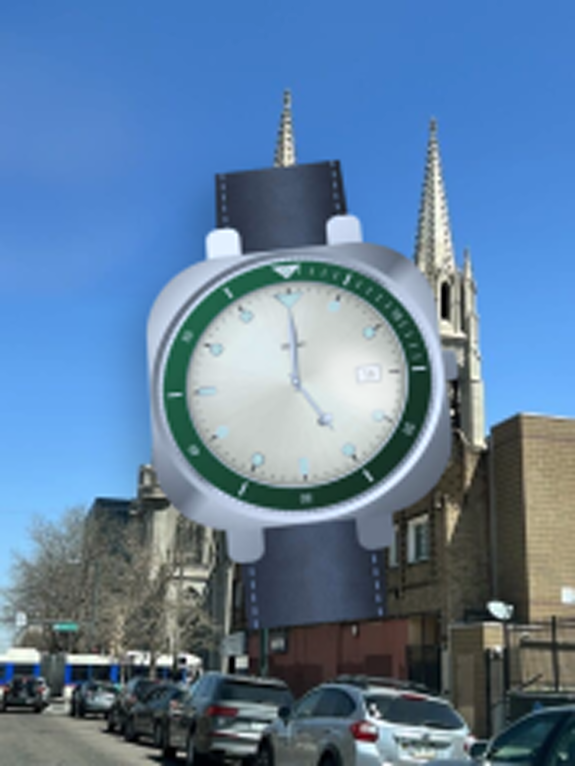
{"hour": 5, "minute": 0}
